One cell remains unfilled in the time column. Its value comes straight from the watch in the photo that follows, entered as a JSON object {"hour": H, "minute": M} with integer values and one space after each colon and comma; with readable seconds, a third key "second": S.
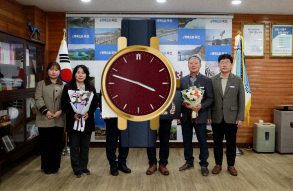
{"hour": 3, "minute": 48}
